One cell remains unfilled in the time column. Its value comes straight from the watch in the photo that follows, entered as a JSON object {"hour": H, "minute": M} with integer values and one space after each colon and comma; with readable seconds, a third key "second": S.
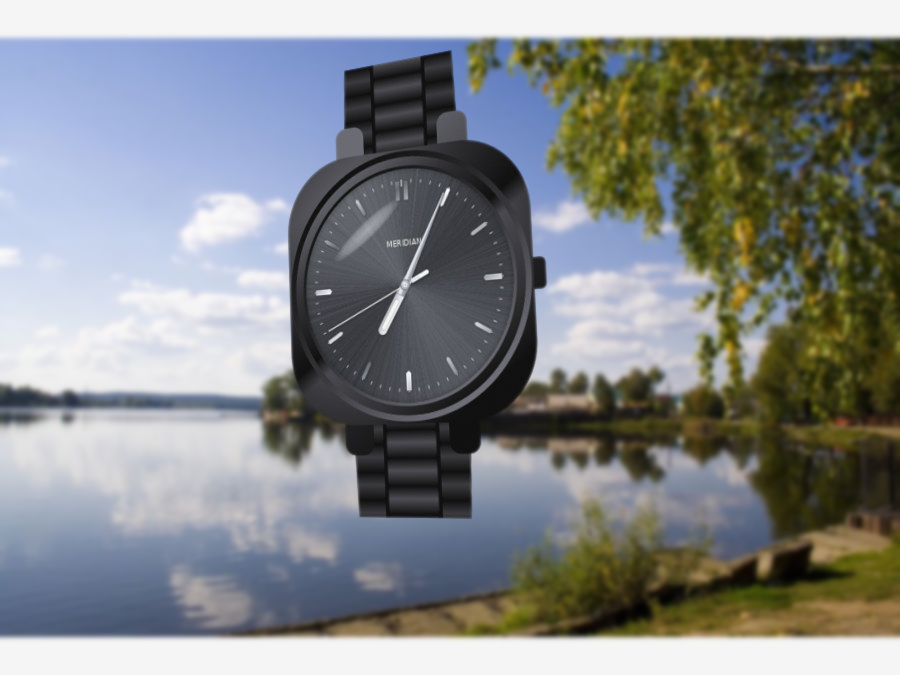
{"hour": 7, "minute": 4, "second": 41}
